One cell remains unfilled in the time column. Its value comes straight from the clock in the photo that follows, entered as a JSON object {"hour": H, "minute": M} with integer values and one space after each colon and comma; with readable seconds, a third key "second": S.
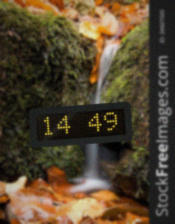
{"hour": 14, "minute": 49}
